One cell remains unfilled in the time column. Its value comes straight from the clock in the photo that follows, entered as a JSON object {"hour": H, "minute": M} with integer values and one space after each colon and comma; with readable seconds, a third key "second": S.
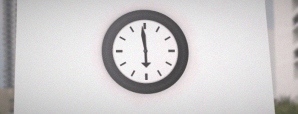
{"hour": 5, "minute": 59}
